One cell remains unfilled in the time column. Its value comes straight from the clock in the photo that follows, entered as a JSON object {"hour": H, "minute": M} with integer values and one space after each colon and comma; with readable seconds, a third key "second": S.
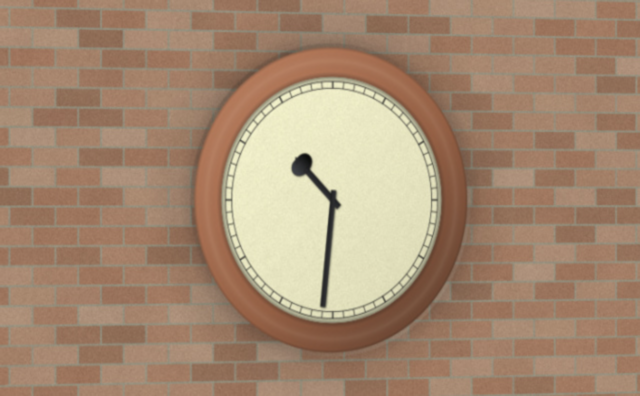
{"hour": 10, "minute": 31}
